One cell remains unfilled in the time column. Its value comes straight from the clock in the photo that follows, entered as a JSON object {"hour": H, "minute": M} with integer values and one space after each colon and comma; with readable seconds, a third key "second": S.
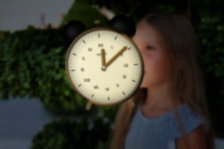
{"hour": 12, "minute": 9}
